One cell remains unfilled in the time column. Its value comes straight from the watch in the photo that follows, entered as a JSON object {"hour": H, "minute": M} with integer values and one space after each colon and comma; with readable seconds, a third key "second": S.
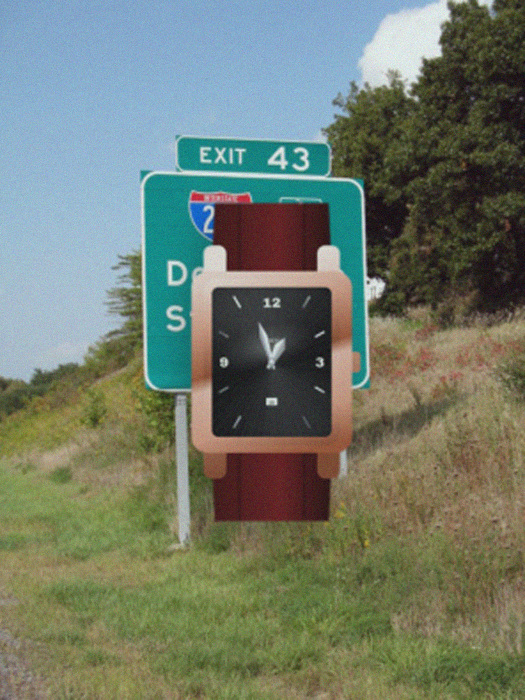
{"hour": 12, "minute": 57}
